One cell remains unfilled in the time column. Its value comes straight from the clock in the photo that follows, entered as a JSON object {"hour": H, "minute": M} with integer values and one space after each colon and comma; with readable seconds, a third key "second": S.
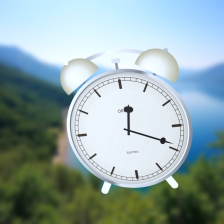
{"hour": 12, "minute": 19}
